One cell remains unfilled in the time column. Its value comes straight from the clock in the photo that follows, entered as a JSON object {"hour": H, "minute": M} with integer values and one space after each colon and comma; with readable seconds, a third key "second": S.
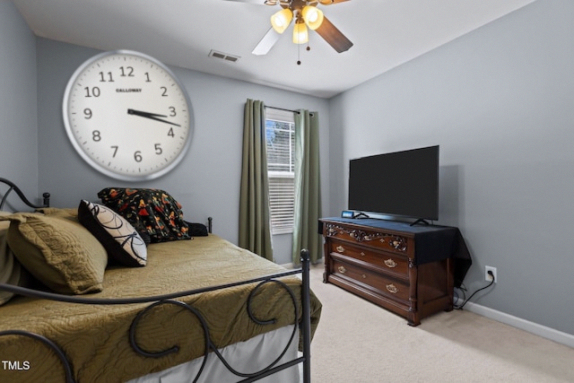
{"hour": 3, "minute": 18}
